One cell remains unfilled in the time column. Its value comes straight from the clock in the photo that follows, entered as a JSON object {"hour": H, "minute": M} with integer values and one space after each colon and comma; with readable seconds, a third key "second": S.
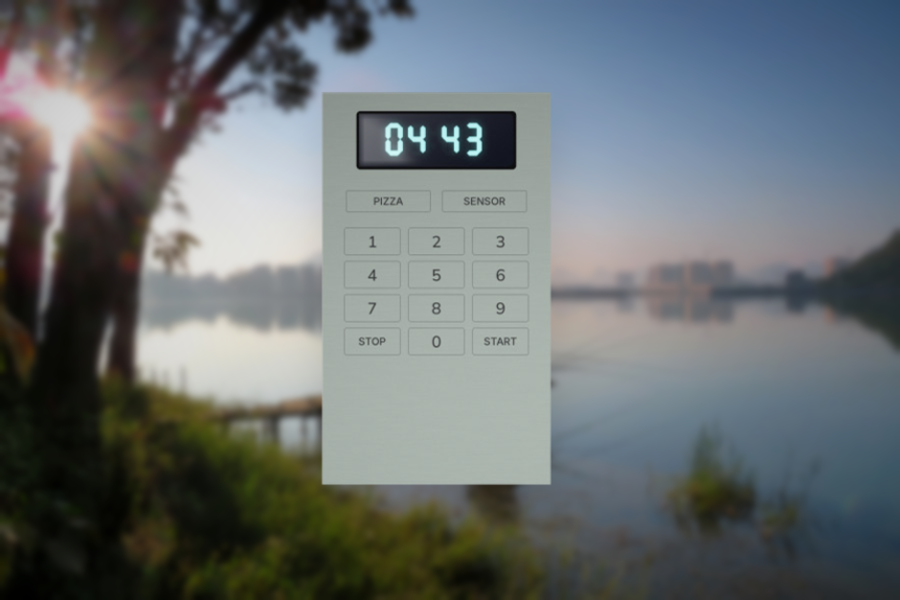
{"hour": 4, "minute": 43}
